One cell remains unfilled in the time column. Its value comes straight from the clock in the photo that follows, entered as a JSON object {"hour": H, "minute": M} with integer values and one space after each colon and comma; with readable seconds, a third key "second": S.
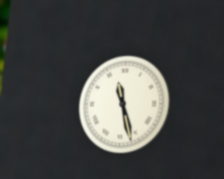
{"hour": 11, "minute": 27}
